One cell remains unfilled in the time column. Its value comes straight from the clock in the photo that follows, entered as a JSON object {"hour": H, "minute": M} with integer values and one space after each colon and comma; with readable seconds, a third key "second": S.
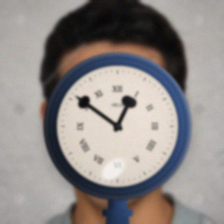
{"hour": 12, "minute": 51}
